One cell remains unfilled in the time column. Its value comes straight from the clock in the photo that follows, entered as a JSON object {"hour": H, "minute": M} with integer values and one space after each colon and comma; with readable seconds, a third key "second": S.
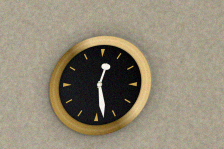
{"hour": 12, "minute": 28}
